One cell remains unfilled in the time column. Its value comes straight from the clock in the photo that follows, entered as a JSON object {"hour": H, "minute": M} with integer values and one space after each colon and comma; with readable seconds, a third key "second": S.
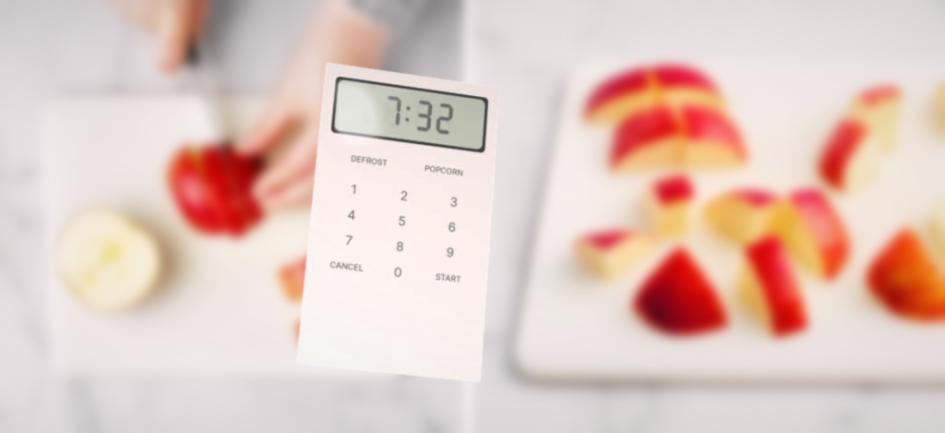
{"hour": 7, "minute": 32}
